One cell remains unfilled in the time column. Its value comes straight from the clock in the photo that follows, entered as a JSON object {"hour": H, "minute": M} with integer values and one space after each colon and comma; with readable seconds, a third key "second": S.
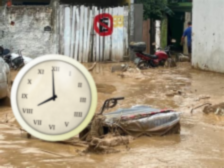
{"hour": 7, "minute": 59}
